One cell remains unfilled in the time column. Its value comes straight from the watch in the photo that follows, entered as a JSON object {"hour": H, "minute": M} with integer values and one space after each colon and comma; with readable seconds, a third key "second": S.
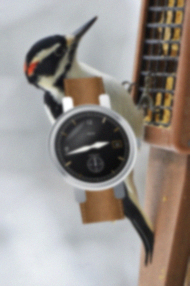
{"hour": 2, "minute": 43}
